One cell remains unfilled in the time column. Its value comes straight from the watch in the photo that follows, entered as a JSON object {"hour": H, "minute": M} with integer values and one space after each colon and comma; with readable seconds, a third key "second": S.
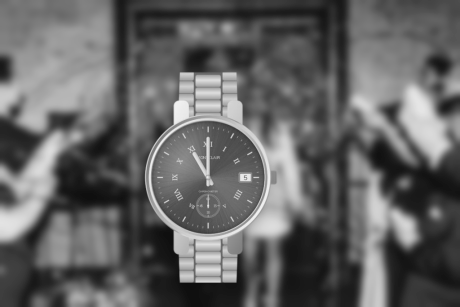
{"hour": 11, "minute": 0}
